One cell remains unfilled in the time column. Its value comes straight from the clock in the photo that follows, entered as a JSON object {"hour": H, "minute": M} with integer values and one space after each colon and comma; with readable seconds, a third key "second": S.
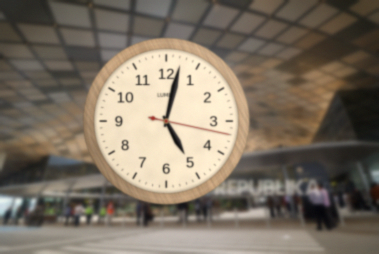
{"hour": 5, "minute": 2, "second": 17}
